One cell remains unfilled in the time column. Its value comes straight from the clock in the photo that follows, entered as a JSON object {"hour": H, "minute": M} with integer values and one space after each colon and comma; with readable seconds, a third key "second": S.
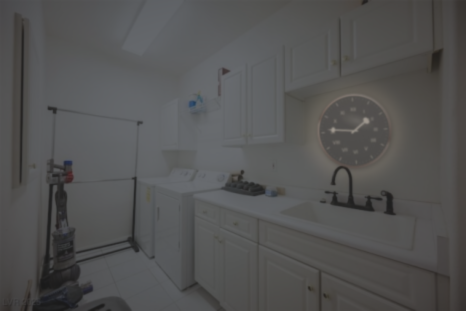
{"hour": 1, "minute": 46}
